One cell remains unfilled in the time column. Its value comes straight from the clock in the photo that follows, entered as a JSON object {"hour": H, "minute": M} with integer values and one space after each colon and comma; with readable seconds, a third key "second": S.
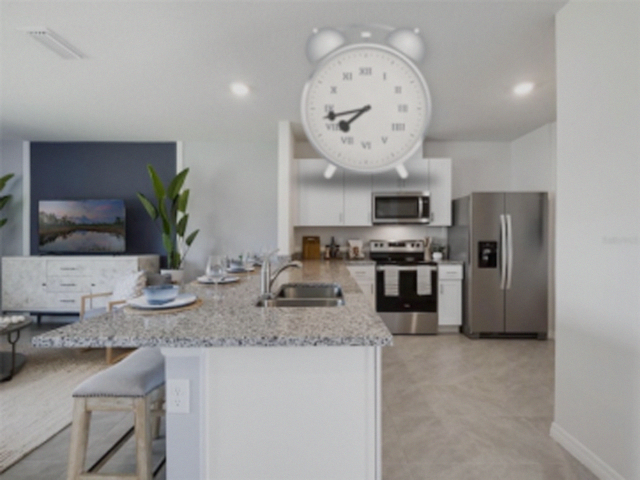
{"hour": 7, "minute": 43}
